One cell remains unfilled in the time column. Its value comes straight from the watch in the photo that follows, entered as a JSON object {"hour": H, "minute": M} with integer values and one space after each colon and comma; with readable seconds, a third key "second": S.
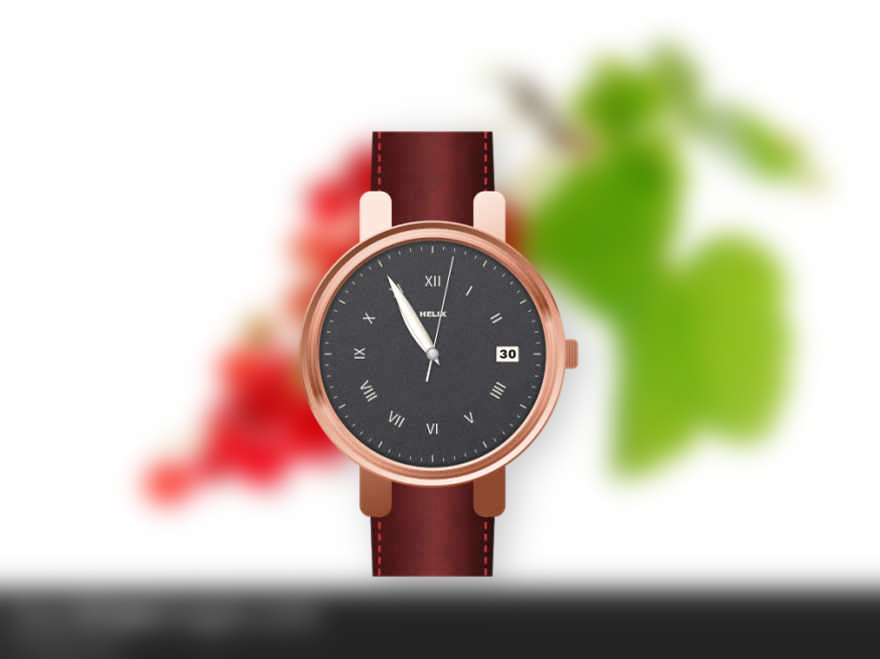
{"hour": 10, "minute": 55, "second": 2}
